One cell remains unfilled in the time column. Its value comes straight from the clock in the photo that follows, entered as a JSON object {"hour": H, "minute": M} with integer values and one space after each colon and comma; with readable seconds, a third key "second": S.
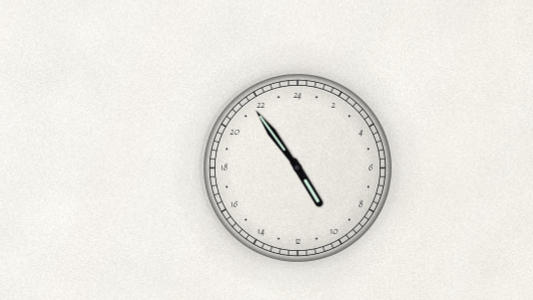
{"hour": 9, "minute": 54}
